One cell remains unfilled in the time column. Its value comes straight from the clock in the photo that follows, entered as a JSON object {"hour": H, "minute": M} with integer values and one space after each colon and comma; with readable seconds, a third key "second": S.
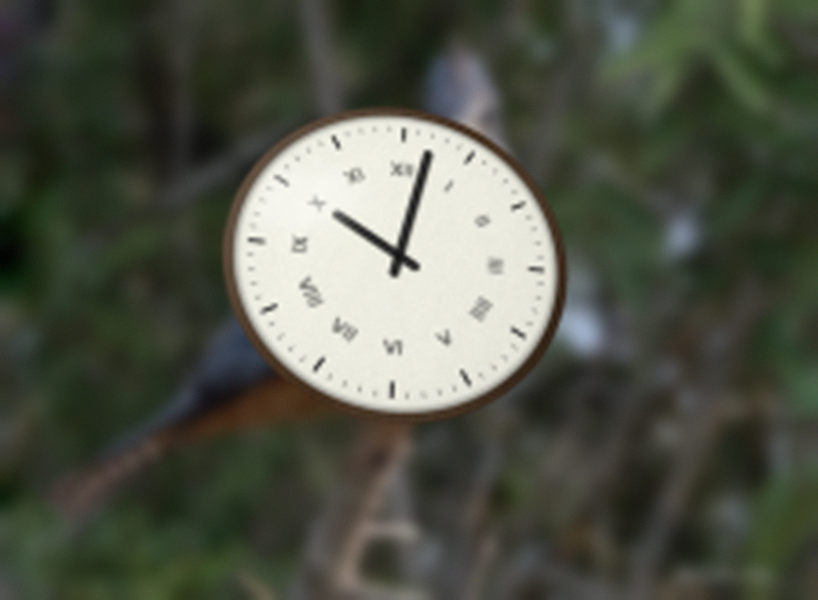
{"hour": 10, "minute": 2}
